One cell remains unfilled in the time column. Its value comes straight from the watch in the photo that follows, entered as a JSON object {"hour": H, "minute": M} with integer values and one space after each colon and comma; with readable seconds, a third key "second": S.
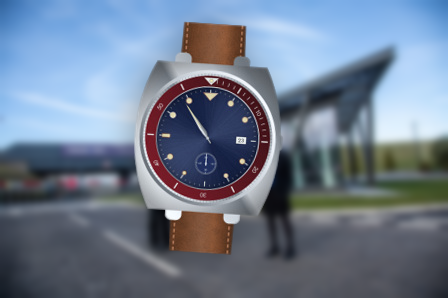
{"hour": 10, "minute": 54}
